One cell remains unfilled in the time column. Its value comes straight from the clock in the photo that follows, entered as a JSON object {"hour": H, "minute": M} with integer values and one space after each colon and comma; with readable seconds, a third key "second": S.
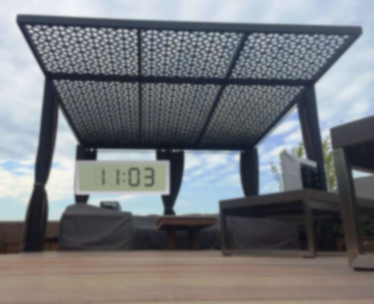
{"hour": 11, "minute": 3}
